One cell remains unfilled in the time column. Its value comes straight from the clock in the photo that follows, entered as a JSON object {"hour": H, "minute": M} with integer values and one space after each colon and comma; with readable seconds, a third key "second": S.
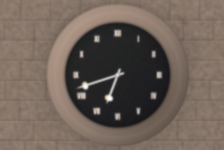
{"hour": 6, "minute": 42}
